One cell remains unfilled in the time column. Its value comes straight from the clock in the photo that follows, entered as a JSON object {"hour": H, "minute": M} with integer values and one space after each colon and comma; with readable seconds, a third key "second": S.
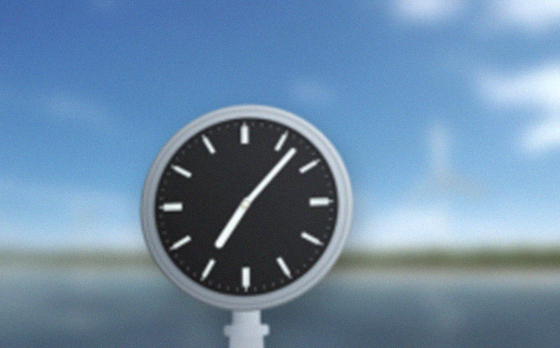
{"hour": 7, "minute": 7}
